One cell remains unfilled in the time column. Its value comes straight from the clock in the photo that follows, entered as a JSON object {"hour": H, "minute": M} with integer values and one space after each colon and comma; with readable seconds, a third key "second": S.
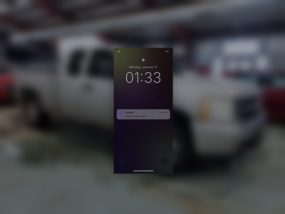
{"hour": 1, "minute": 33}
